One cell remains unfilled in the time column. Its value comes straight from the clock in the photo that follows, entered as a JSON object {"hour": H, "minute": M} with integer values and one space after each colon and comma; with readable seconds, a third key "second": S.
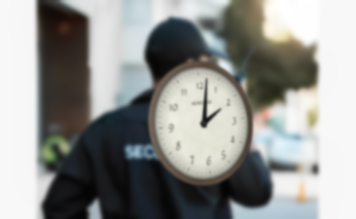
{"hour": 2, "minute": 2}
